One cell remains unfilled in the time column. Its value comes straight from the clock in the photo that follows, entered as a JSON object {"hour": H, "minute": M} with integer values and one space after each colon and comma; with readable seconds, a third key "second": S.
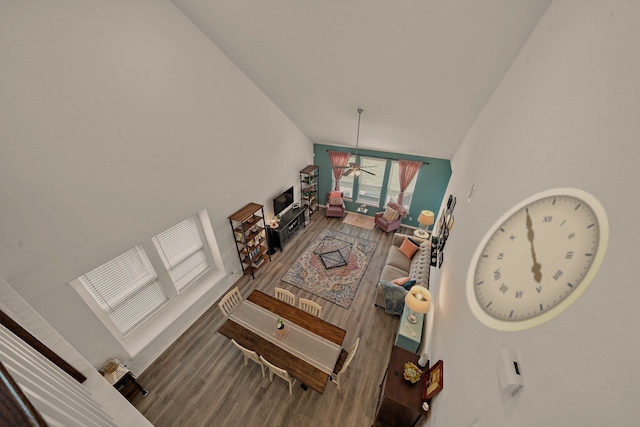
{"hour": 4, "minute": 55}
